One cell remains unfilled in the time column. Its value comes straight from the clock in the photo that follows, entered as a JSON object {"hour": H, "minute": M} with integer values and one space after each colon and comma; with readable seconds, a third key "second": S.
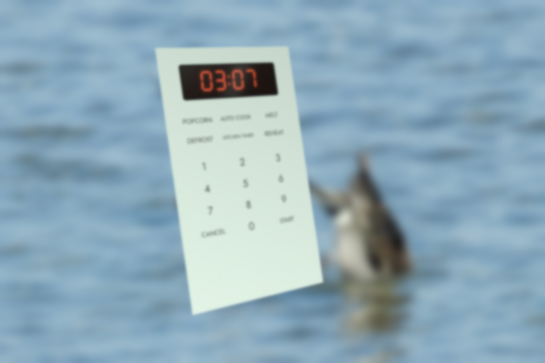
{"hour": 3, "minute": 7}
